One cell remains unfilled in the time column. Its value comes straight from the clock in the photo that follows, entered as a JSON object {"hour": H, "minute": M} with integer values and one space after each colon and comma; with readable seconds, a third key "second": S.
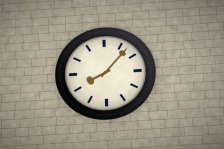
{"hour": 8, "minute": 7}
